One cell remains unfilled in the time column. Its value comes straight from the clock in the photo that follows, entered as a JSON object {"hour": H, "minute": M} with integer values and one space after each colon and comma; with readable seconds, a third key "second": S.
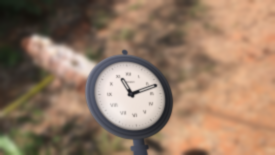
{"hour": 11, "minute": 12}
